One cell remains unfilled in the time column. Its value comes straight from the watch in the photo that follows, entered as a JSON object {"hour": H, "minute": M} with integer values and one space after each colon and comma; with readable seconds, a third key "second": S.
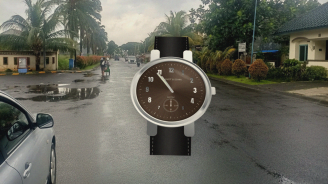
{"hour": 10, "minute": 54}
